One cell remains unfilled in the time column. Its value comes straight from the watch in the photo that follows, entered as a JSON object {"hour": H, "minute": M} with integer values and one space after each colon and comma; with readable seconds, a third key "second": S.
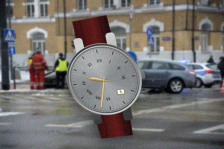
{"hour": 9, "minute": 33}
